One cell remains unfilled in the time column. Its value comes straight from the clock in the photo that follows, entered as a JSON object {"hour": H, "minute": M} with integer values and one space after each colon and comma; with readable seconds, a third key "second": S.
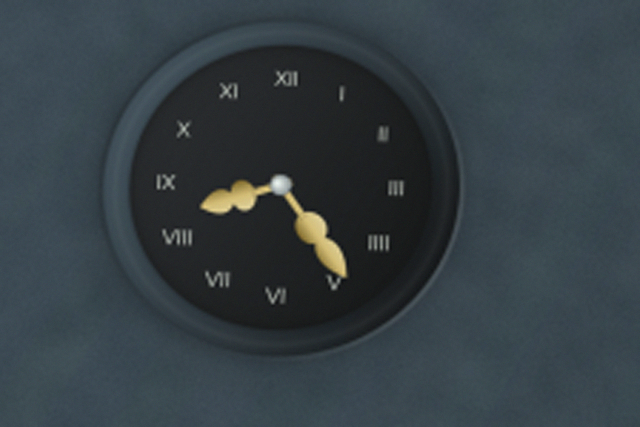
{"hour": 8, "minute": 24}
